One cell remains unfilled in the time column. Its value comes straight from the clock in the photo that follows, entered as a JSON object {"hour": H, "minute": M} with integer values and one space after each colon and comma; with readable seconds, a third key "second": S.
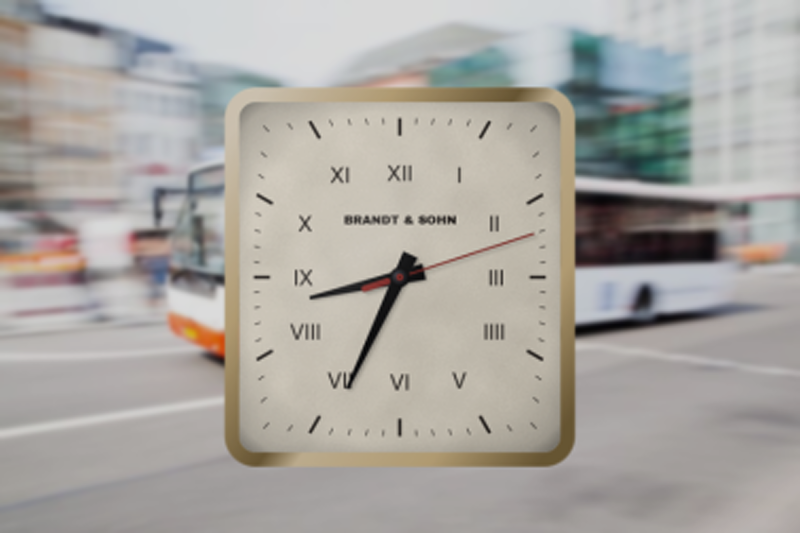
{"hour": 8, "minute": 34, "second": 12}
